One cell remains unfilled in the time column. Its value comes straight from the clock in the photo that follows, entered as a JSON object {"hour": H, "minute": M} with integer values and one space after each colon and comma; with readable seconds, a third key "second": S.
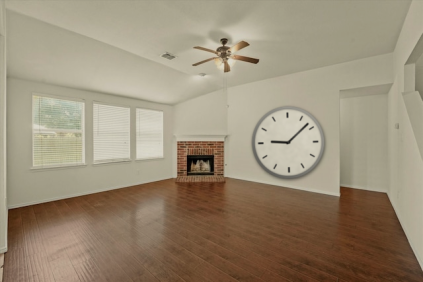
{"hour": 9, "minute": 8}
